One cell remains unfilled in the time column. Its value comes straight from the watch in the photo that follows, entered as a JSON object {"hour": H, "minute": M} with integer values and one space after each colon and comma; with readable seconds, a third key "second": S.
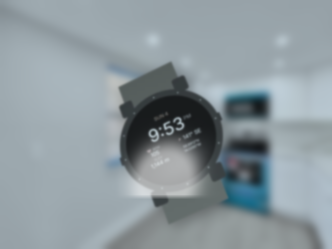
{"hour": 9, "minute": 53}
